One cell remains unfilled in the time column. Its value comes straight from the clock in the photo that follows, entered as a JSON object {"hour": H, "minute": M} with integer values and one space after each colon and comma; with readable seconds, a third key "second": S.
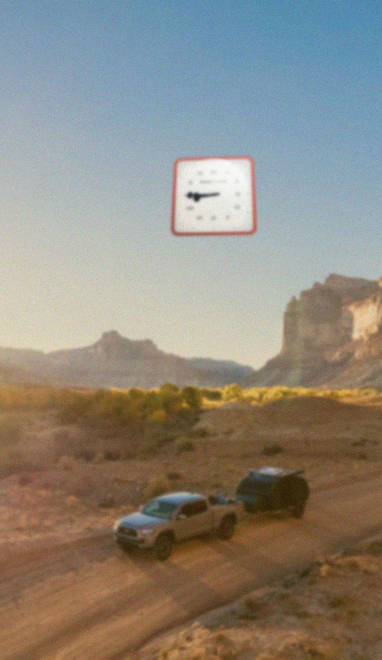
{"hour": 8, "minute": 45}
